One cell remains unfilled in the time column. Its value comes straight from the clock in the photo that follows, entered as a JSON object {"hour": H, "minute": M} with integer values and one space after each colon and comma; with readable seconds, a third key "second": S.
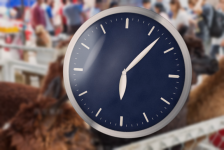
{"hour": 6, "minute": 7}
